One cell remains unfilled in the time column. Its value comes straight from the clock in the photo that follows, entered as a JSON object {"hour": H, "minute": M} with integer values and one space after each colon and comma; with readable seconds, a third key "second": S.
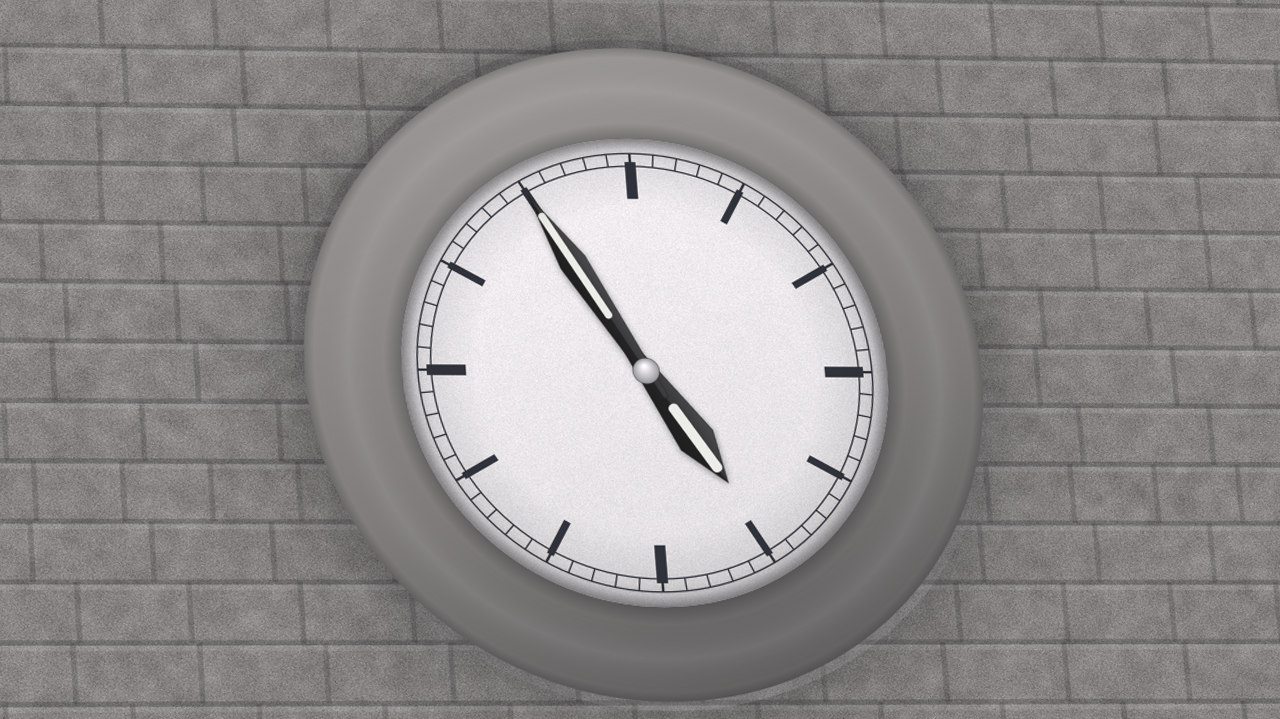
{"hour": 4, "minute": 55}
